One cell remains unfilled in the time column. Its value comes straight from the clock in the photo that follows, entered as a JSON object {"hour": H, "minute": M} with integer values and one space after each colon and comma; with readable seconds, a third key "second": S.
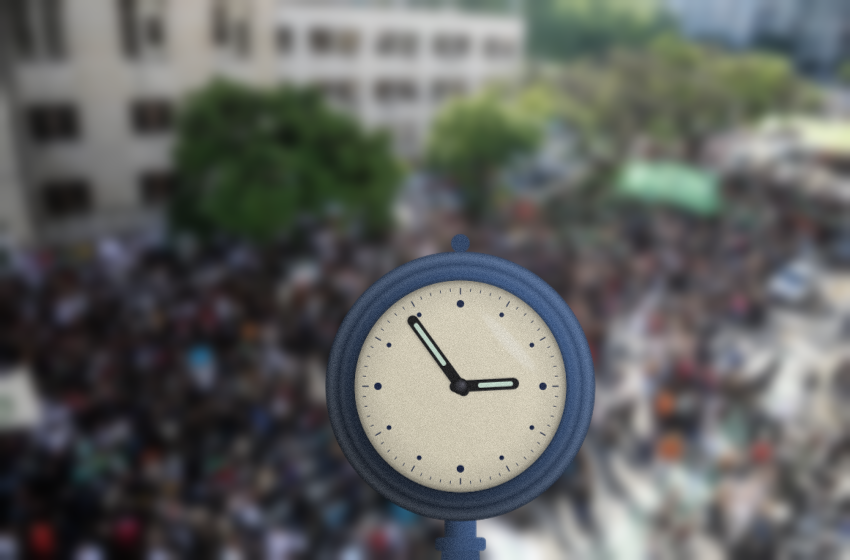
{"hour": 2, "minute": 54}
